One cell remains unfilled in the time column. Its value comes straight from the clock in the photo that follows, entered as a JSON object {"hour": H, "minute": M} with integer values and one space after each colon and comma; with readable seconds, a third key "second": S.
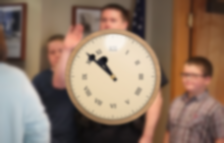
{"hour": 10, "minute": 52}
